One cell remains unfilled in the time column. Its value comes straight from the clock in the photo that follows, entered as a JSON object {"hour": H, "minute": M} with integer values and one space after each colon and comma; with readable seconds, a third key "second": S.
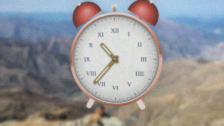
{"hour": 10, "minute": 37}
